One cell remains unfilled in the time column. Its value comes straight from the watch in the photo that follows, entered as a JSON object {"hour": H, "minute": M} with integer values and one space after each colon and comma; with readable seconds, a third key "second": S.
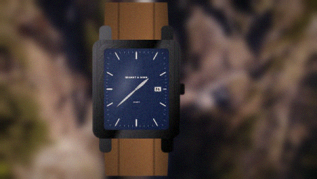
{"hour": 1, "minute": 38}
